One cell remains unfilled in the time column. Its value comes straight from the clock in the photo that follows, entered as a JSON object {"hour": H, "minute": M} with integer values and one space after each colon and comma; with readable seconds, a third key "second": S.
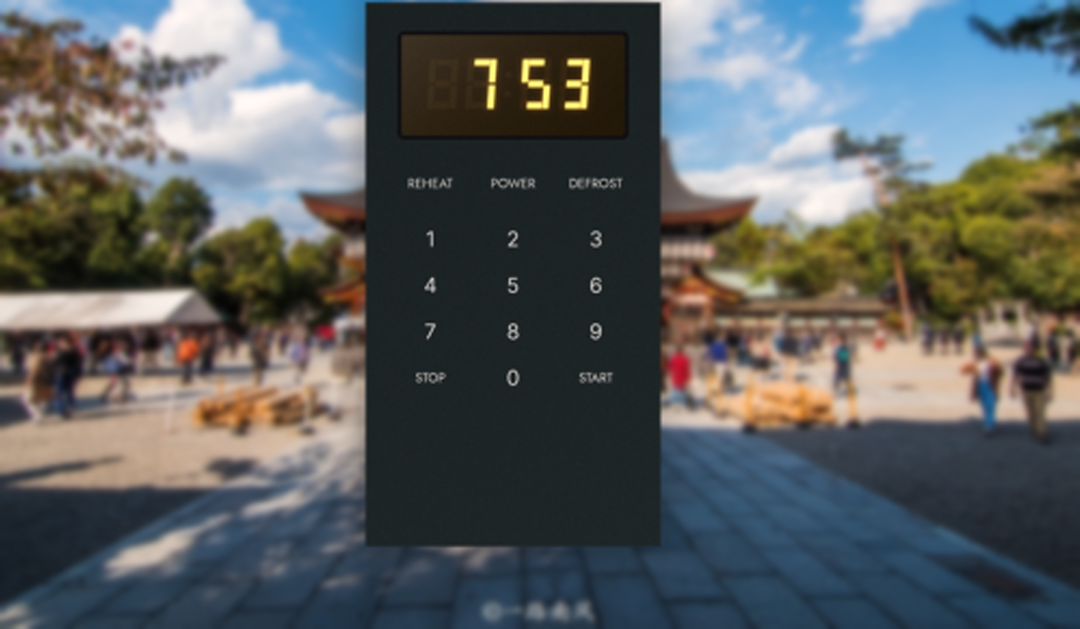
{"hour": 7, "minute": 53}
